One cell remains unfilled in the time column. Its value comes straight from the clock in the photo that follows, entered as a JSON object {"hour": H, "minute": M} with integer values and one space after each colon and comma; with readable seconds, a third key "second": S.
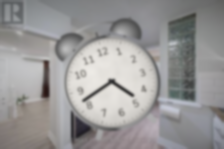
{"hour": 4, "minute": 42}
